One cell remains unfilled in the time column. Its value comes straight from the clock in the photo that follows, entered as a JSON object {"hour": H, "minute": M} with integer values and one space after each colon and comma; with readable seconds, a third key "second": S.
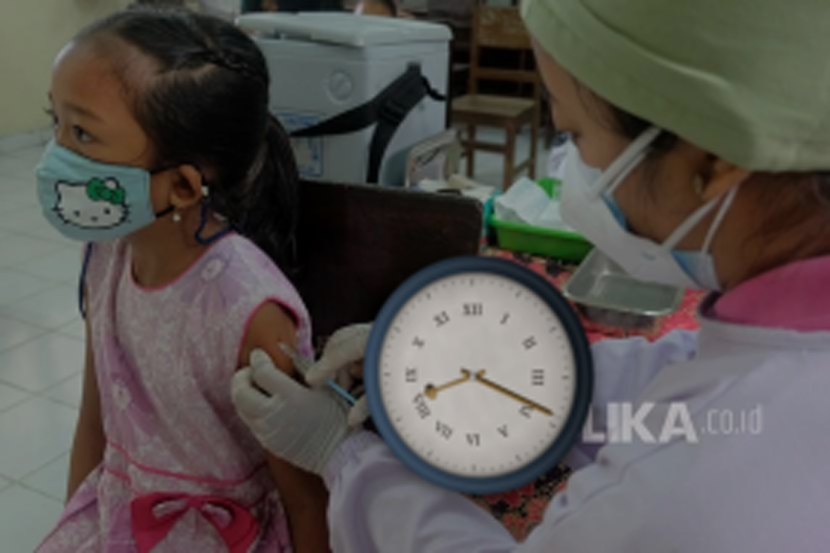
{"hour": 8, "minute": 19}
